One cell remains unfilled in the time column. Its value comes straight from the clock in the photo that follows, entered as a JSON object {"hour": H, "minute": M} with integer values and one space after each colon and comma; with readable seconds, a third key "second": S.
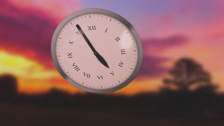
{"hour": 4, "minute": 56}
